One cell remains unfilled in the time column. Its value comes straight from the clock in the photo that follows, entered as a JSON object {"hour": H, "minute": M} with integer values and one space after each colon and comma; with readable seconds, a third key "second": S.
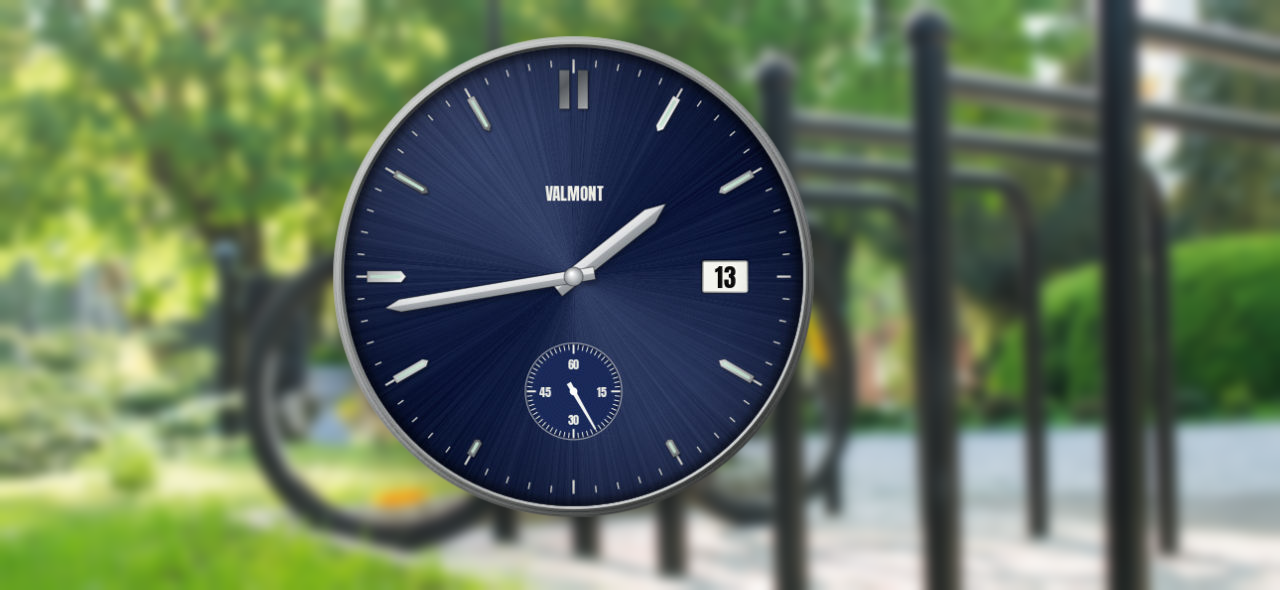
{"hour": 1, "minute": 43, "second": 25}
